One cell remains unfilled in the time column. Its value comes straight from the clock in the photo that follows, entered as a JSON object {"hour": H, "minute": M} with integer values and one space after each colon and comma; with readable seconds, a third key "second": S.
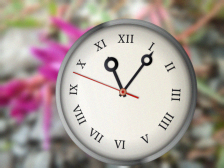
{"hour": 11, "minute": 5, "second": 48}
